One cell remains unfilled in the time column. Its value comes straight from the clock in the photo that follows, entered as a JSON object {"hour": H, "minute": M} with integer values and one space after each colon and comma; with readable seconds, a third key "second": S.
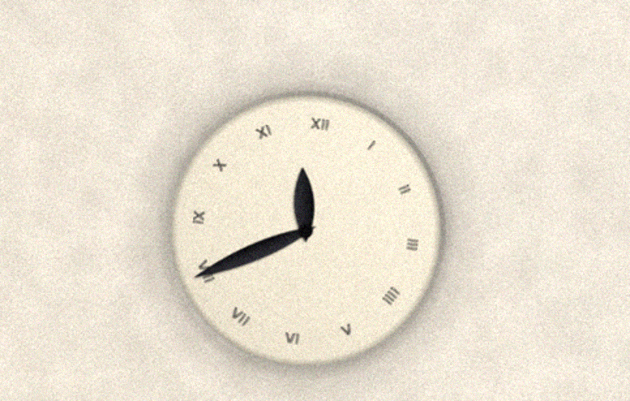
{"hour": 11, "minute": 40}
